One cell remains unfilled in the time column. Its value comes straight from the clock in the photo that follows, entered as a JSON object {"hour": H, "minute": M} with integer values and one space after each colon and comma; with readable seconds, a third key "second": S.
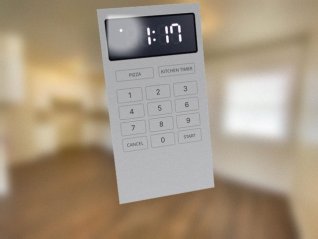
{"hour": 1, "minute": 17}
